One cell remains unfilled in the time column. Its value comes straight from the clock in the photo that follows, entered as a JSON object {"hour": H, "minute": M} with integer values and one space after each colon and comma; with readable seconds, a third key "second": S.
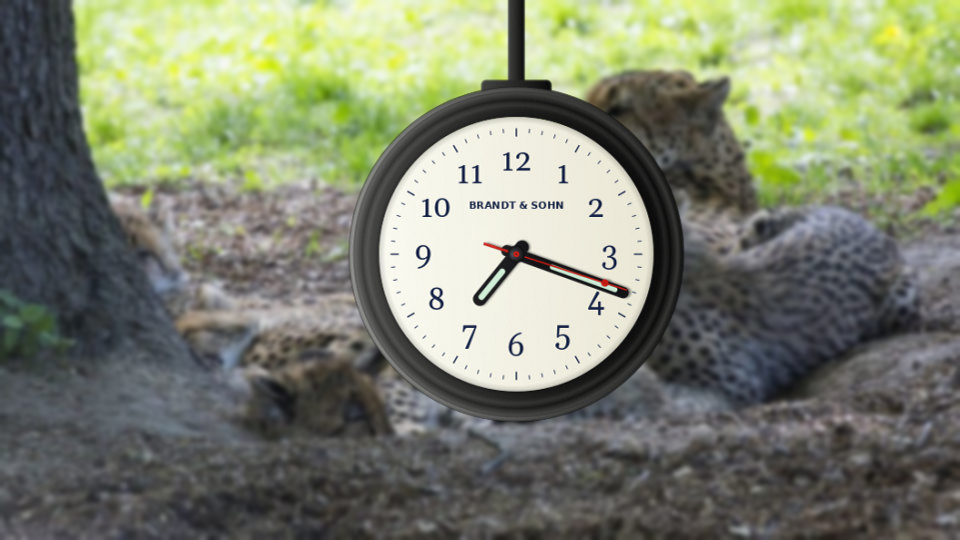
{"hour": 7, "minute": 18, "second": 18}
